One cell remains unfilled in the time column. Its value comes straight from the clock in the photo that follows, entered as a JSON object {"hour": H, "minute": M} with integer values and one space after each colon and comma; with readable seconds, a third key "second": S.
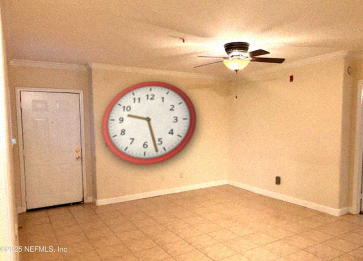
{"hour": 9, "minute": 27}
